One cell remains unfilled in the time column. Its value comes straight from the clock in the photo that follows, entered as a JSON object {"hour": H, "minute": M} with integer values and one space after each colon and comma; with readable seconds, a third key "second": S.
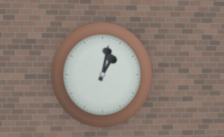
{"hour": 1, "minute": 2}
